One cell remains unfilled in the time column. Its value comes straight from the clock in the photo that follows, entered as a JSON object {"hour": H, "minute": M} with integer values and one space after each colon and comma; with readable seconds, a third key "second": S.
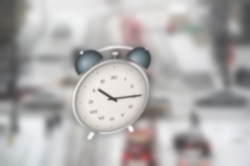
{"hour": 10, "minute": 15}
